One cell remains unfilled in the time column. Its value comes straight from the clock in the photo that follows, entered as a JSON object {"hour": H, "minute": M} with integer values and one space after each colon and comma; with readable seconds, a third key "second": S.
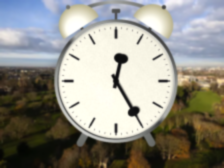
{"hour": 12, "minute": 25}
